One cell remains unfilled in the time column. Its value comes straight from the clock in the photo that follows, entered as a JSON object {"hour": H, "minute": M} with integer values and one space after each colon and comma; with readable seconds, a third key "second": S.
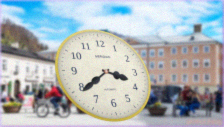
{"hour": 3, "minute": 39}
